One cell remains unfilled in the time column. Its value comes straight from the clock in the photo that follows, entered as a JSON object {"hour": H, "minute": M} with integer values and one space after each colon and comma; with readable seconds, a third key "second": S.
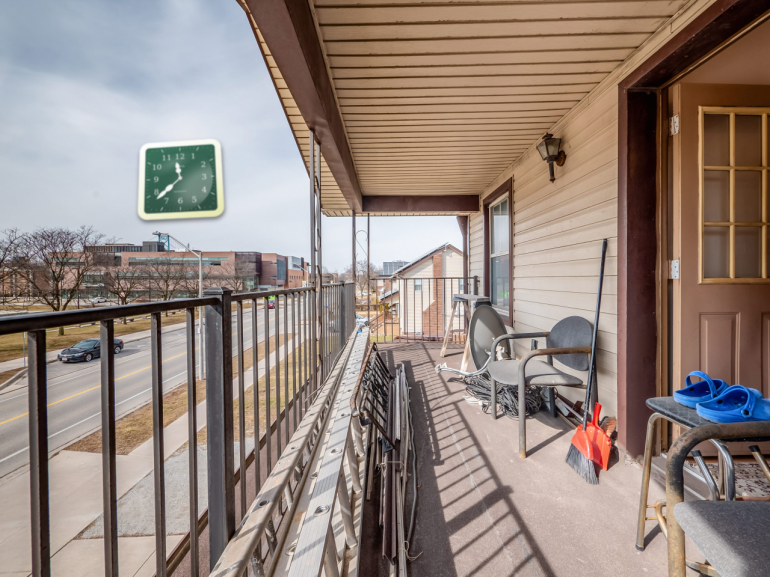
{"hour": 11, "minute": 38}
